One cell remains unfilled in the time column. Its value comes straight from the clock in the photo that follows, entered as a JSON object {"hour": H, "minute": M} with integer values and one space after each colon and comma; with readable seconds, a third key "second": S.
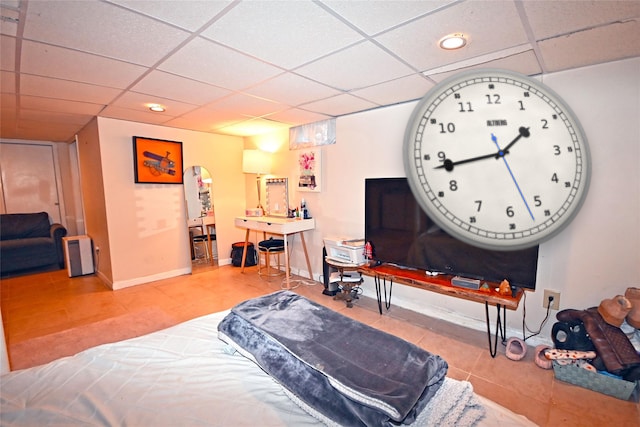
{"hour": 1, "minute": 43, "second": 27}
